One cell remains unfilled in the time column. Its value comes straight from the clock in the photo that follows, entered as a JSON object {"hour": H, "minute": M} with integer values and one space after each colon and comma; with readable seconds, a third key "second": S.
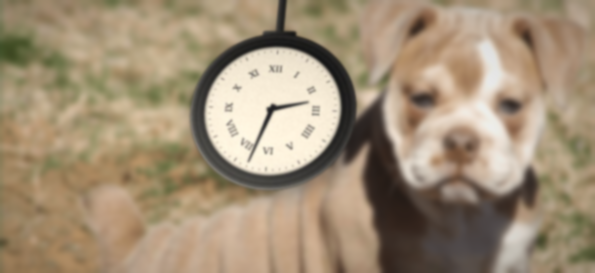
{"hour": 2, "minute": 33}
